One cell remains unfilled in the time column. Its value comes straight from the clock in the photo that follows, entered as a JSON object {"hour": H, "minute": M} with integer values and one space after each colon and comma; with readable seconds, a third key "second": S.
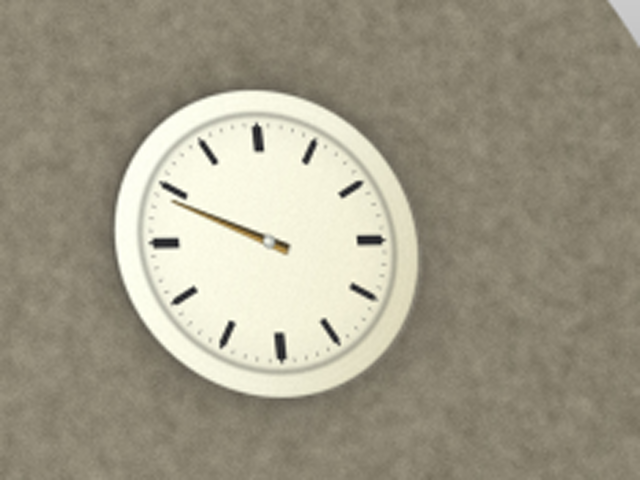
{"hour": 9, "minute": 49}
